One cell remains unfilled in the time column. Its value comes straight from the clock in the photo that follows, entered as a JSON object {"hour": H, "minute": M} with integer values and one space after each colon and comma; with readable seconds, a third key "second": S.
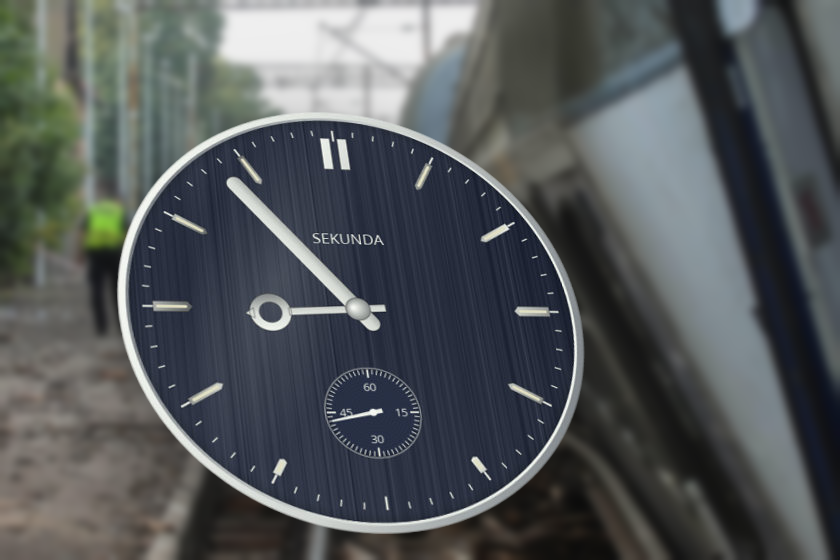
{"hour": 8, "minute": 53, "second": 43}
